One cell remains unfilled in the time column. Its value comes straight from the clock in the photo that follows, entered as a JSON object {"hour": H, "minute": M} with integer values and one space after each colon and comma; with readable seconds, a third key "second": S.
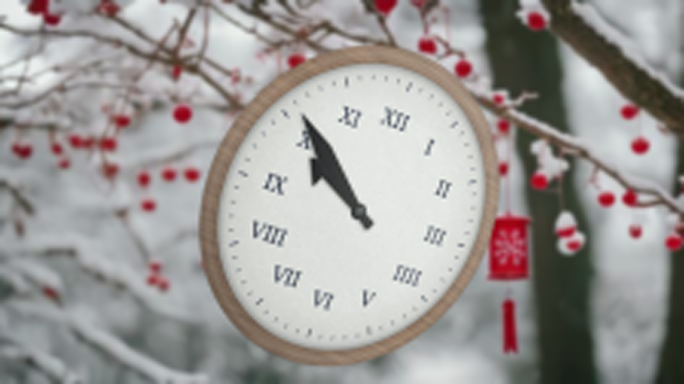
{"hour": 9, "minute": 51}
